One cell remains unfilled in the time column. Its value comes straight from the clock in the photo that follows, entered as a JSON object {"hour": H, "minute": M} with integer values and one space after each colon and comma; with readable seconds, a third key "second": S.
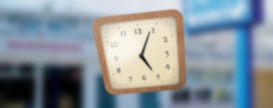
{"hour": 5, "minute": 4}
